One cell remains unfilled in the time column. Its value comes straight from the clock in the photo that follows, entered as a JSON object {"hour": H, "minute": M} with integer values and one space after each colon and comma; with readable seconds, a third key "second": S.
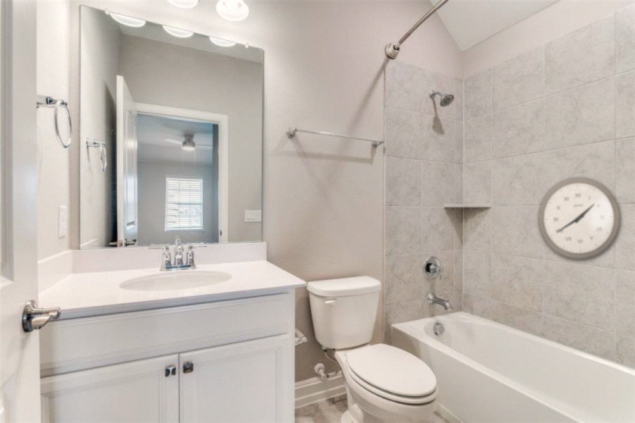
{"hour": 1, "minute": 40}
